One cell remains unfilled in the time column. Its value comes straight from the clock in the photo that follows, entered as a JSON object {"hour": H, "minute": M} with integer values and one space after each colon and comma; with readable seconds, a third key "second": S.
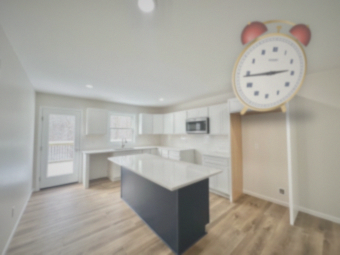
{"hour": 2, "minute": 44}
